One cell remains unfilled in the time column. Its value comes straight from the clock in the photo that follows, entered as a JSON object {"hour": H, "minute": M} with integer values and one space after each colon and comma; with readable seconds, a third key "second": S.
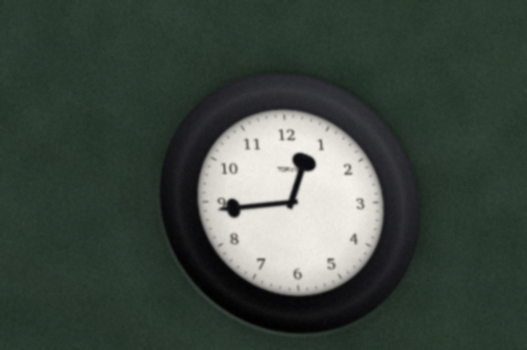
{"hour": 12, "minute": 44}
